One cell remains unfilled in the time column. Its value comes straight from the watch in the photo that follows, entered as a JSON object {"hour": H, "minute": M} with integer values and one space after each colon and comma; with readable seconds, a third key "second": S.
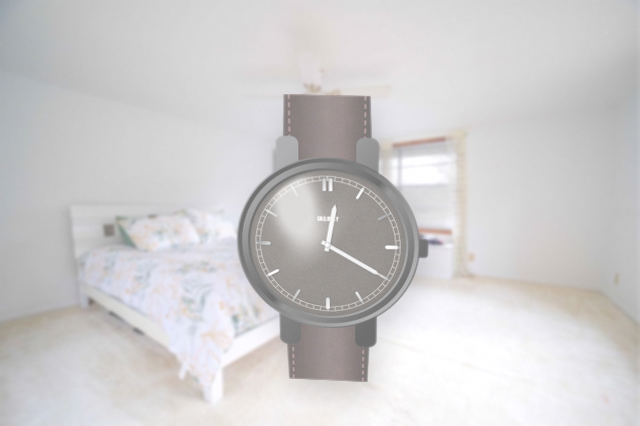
{"hour": 12, "minute": 20}
